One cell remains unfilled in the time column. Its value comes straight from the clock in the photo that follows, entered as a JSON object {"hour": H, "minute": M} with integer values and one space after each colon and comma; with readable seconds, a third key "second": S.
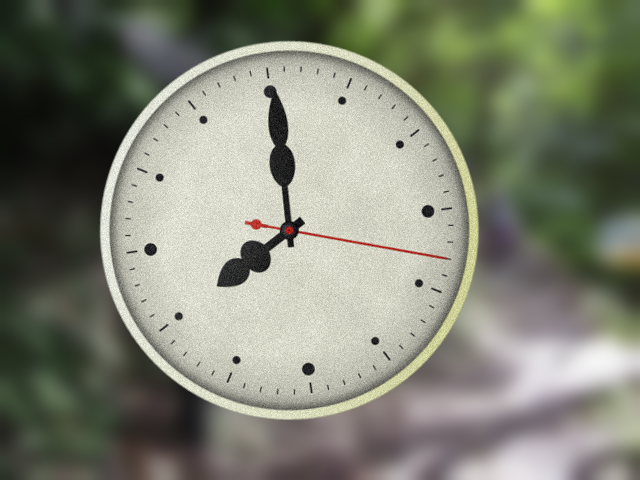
{"hour": 8, "minute": 0, "second": 18}
